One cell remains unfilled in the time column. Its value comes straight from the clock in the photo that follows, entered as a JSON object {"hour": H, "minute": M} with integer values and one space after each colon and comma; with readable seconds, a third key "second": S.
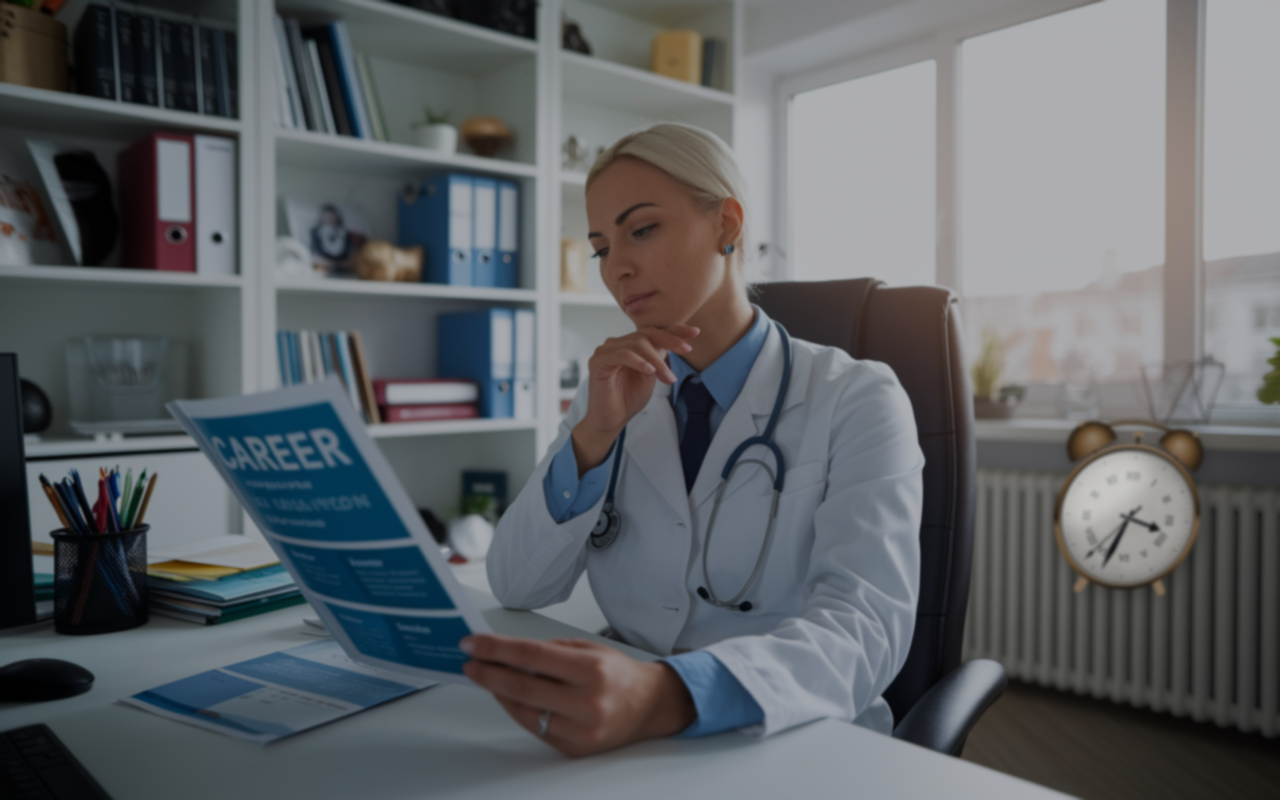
{"hour": 3, "minute": 33, "second": 37}
